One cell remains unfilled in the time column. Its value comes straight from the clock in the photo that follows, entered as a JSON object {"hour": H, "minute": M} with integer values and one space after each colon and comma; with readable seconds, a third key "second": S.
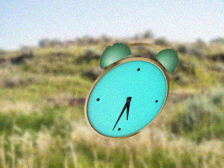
{"hour": 5, "minute": 32}
